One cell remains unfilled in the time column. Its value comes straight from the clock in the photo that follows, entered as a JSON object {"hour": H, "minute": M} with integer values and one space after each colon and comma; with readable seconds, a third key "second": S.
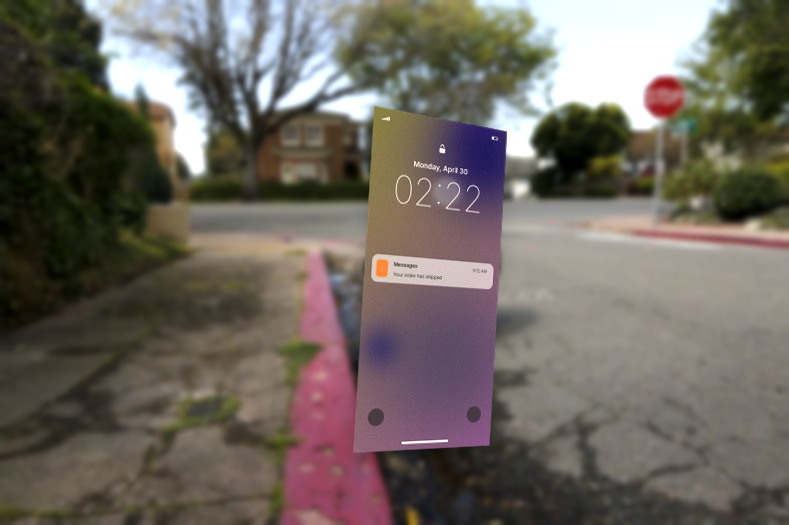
{"hour": 2, "minute": 22}
